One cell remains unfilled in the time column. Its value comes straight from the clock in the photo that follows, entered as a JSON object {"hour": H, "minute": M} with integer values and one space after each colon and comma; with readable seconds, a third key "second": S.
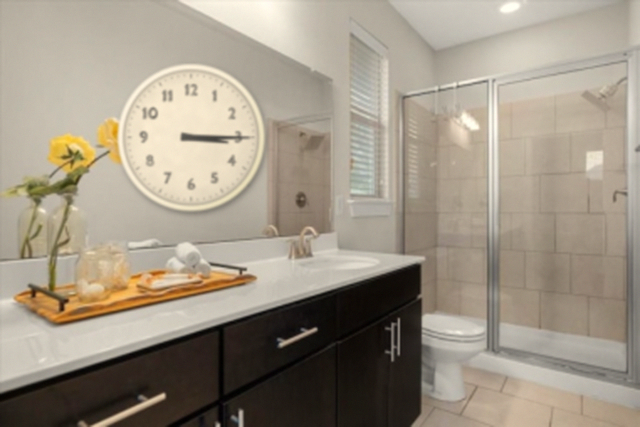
{"hour": 3, "minute": 15}
